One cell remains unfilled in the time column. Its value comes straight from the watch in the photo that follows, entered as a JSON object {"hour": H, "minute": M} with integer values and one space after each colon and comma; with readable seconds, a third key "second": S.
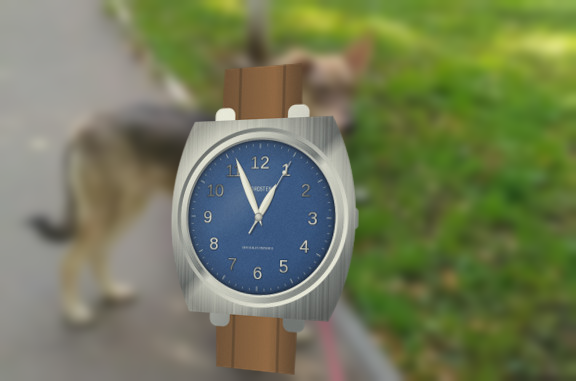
{"hour": 12, "minute": 56, "second": 5}
